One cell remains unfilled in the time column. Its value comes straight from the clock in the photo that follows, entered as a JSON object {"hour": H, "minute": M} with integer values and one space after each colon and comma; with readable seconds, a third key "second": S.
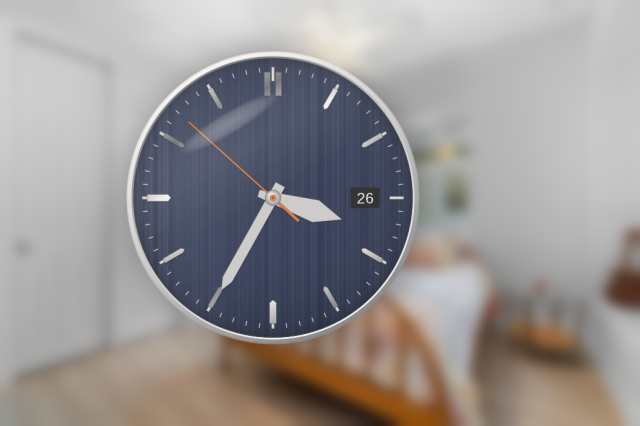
{"hour": 3, "minute": 34, "second": 52}
